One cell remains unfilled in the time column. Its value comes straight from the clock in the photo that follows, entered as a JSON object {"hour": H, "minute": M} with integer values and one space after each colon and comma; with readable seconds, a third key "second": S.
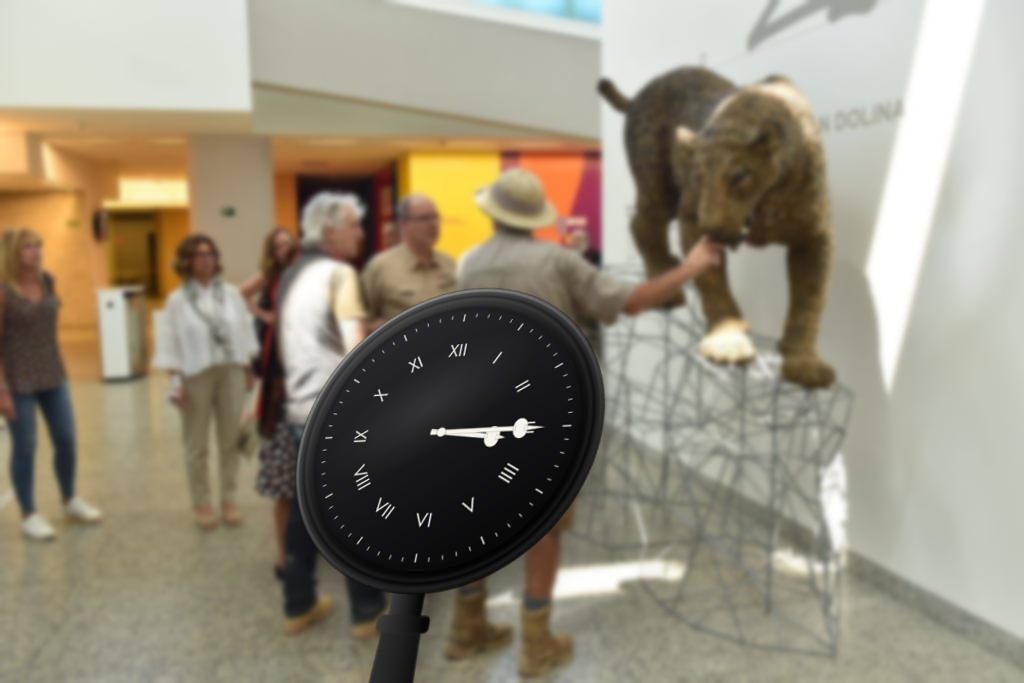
{"hour": 3, "minute": 15}
